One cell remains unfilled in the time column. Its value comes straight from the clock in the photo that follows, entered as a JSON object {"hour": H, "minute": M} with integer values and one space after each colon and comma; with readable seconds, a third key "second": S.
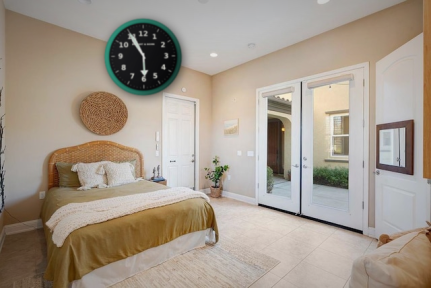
{"hour": 5, "minute": 55}
